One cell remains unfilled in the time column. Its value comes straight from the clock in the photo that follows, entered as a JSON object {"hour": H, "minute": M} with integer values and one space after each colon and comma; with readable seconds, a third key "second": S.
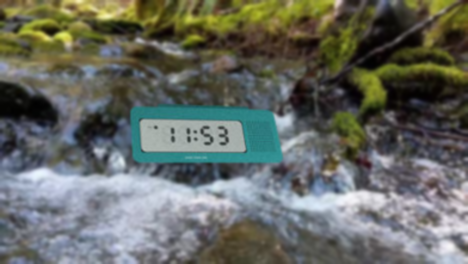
{"hour": 11, "minute": 53}
